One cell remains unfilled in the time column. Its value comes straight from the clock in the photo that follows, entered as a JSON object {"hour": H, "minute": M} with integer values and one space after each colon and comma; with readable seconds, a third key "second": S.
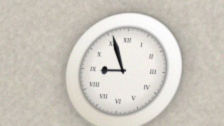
{"hour": 8, "minute": 56}
